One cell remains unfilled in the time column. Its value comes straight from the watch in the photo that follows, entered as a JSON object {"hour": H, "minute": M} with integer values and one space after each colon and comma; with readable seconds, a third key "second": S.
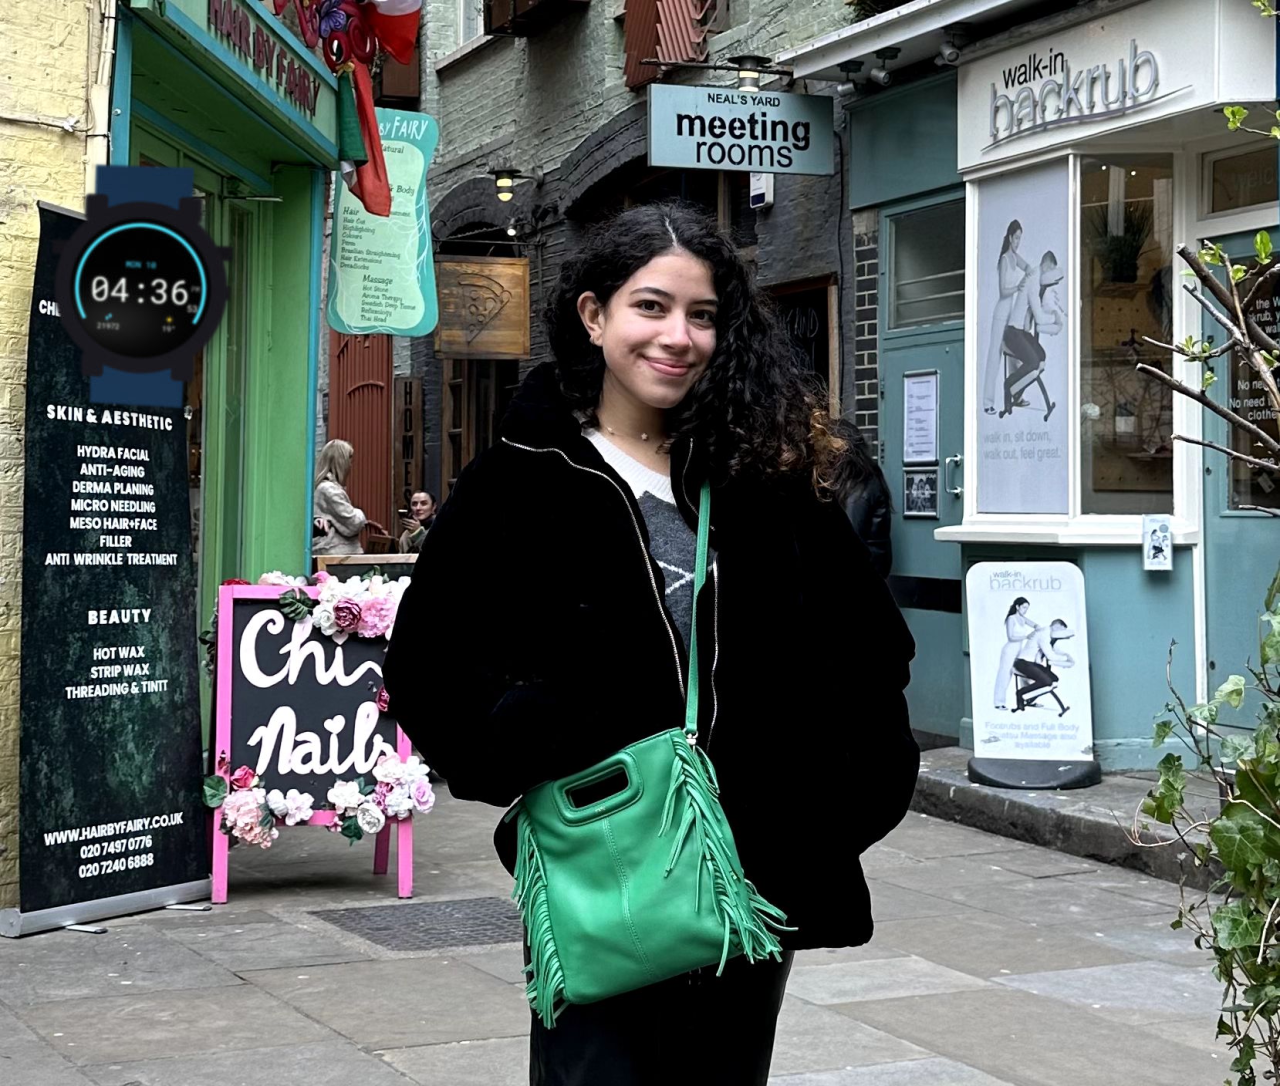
{"hour": 4, "minute": 36}
